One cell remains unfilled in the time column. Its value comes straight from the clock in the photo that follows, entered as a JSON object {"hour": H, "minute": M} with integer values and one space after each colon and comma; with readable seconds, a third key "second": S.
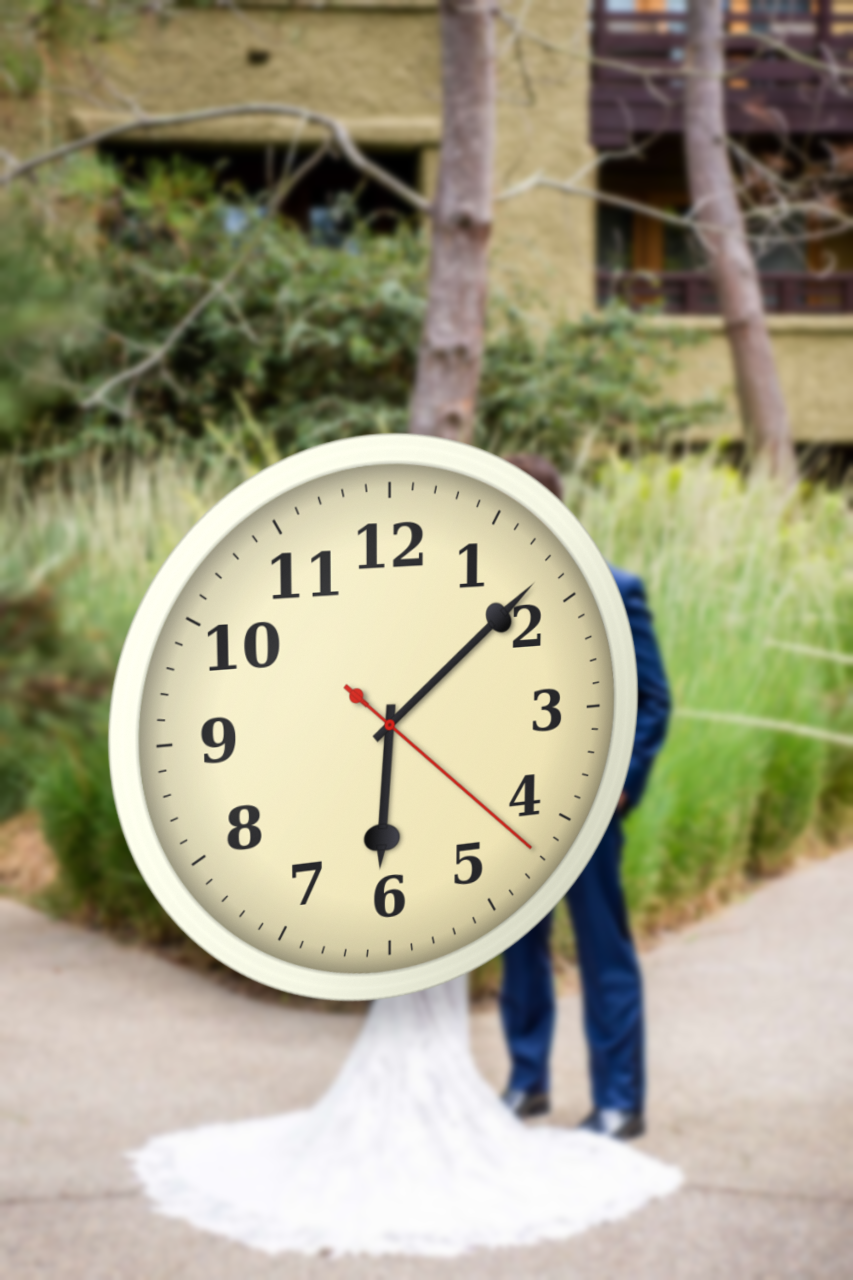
{"hour": 6, "minute": 8, "second": 22}
